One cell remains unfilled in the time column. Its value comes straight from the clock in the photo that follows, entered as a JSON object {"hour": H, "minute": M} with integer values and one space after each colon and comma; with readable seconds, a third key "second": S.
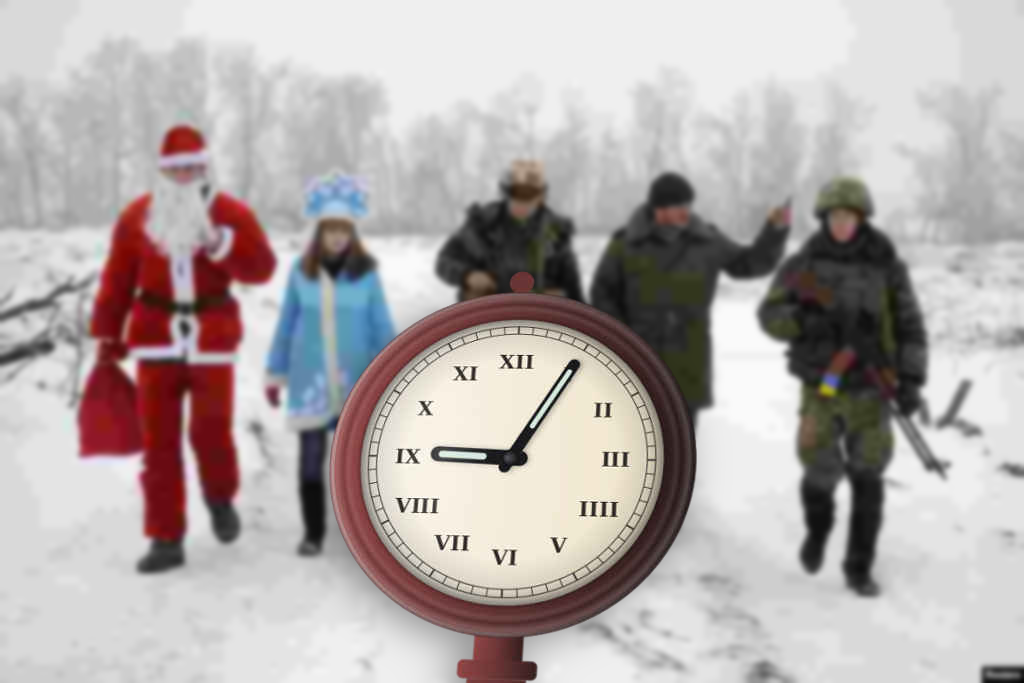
{"hour": 9, "minute": 5}
